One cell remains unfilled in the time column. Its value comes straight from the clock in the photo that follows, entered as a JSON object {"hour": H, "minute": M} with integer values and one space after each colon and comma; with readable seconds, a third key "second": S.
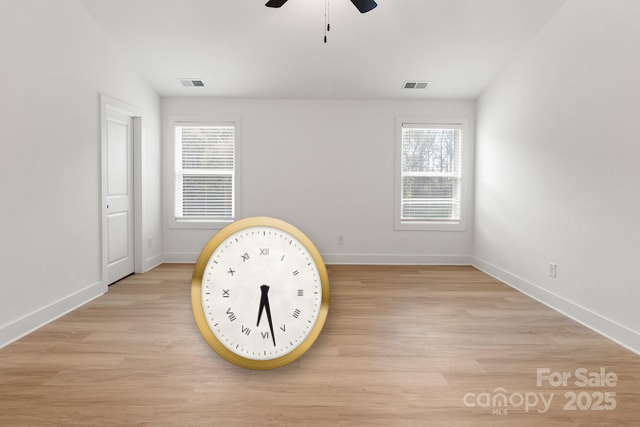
{"hour": 6, "minute": 28}
